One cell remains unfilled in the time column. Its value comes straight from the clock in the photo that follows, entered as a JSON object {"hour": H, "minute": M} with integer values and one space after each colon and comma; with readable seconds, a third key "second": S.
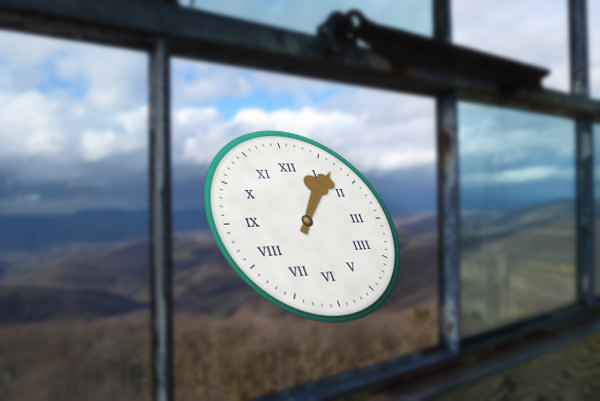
{"hour": 1, "minute": 7}
